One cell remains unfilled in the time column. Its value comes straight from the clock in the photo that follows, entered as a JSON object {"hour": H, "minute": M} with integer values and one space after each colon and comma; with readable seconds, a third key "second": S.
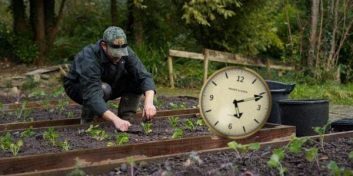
{"hour": 5, "minute": 11}
